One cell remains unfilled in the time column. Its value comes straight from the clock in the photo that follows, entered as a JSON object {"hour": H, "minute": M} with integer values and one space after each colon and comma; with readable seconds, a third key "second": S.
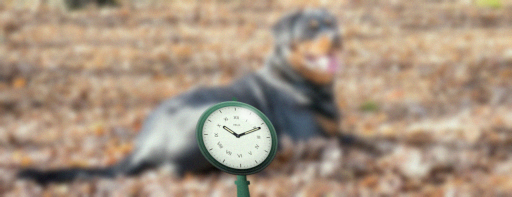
{"hour": 10, "minute": 11}
